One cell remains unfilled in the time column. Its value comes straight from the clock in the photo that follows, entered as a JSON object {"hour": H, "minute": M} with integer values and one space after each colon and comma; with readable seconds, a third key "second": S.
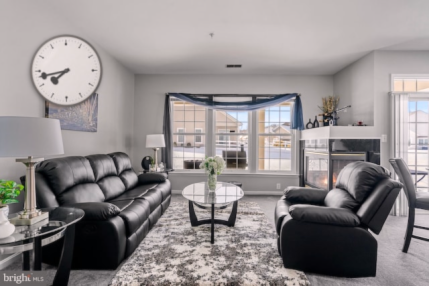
{"hour": 7, "minute": 43}
